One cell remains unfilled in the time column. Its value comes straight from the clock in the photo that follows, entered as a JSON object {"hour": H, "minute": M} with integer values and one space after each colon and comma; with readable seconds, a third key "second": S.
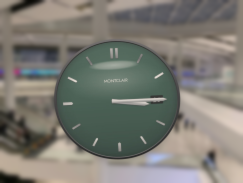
{"hour": 3, "minute": 15}
